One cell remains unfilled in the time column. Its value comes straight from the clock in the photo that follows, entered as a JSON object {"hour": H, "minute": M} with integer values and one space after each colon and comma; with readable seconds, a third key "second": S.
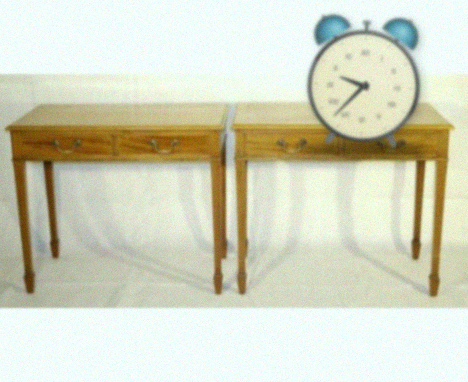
{"hour": 9, "minute": 37}
